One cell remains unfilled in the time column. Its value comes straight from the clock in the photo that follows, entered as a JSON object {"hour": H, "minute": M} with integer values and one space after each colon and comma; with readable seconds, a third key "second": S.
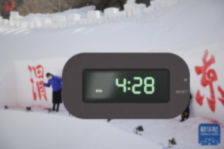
{"hour": 4, "minute": 28}
